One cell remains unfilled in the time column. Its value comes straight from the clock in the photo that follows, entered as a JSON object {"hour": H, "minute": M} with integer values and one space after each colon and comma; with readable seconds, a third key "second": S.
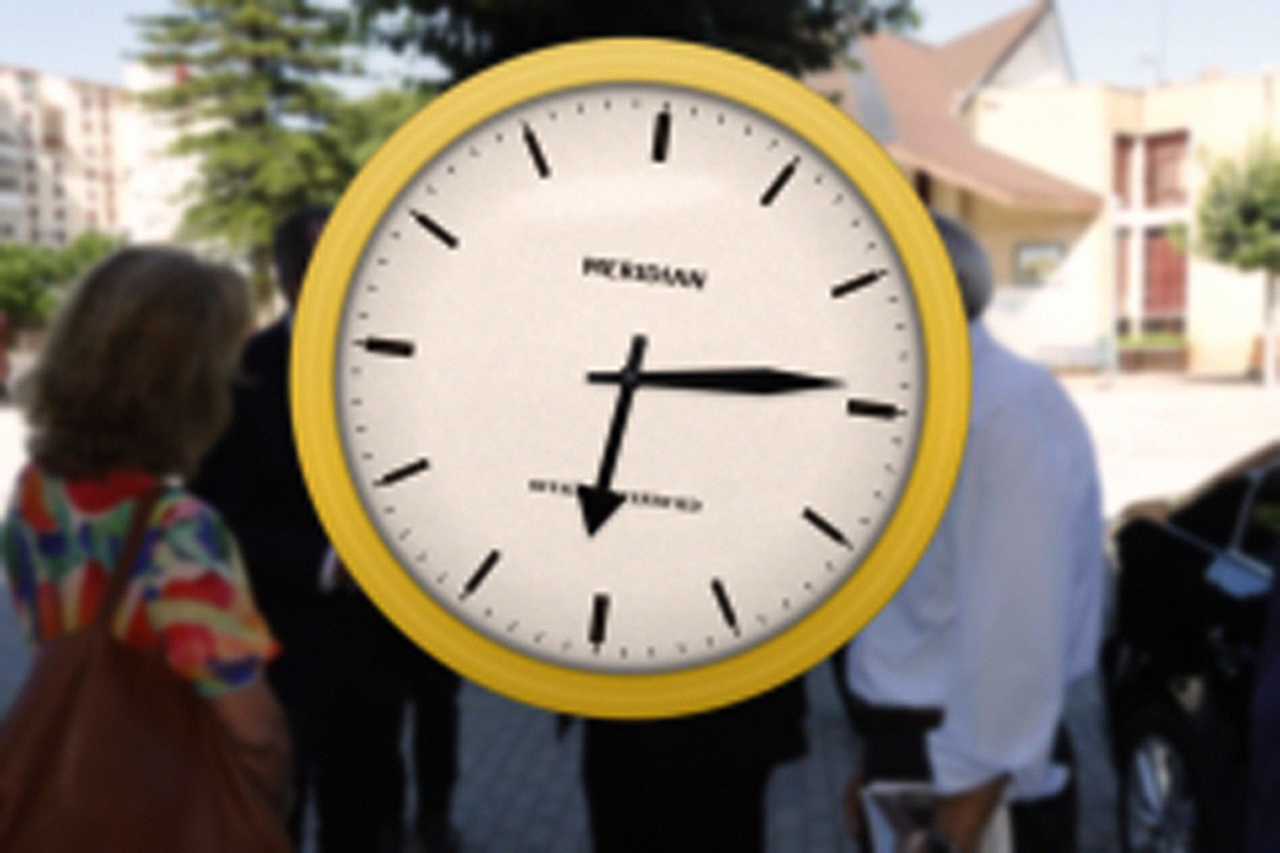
{"hour": 6, "minute": 14}
